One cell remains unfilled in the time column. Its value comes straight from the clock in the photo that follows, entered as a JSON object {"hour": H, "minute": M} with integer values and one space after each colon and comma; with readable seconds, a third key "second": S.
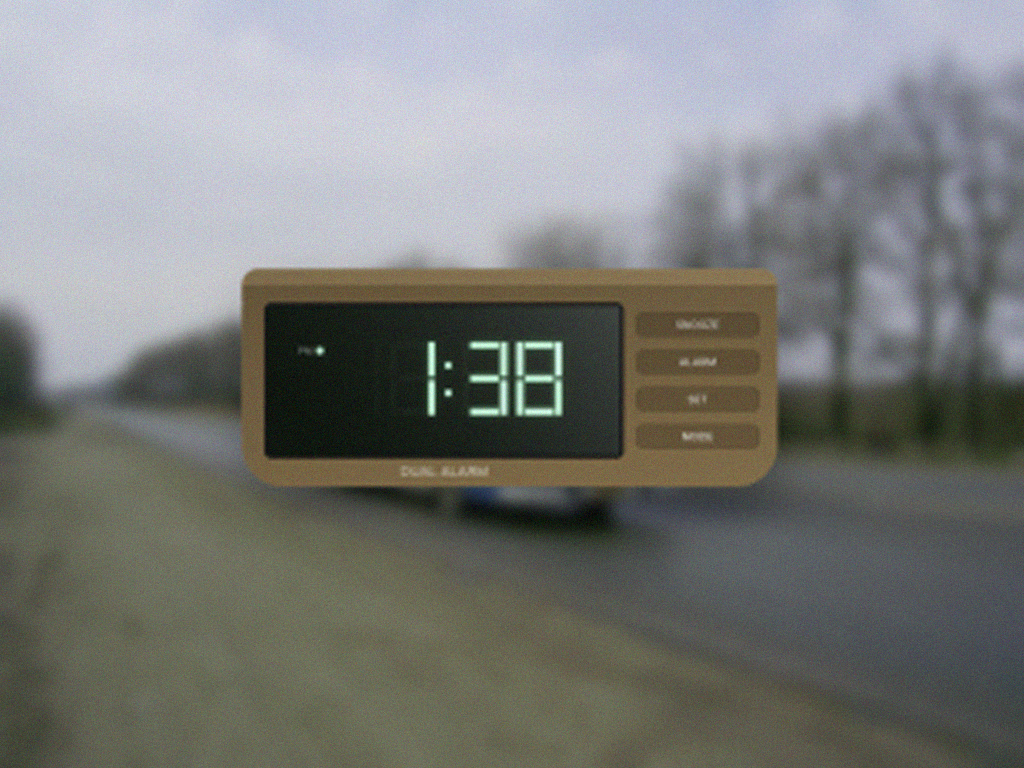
{"hour": 1, "minute": 38}
